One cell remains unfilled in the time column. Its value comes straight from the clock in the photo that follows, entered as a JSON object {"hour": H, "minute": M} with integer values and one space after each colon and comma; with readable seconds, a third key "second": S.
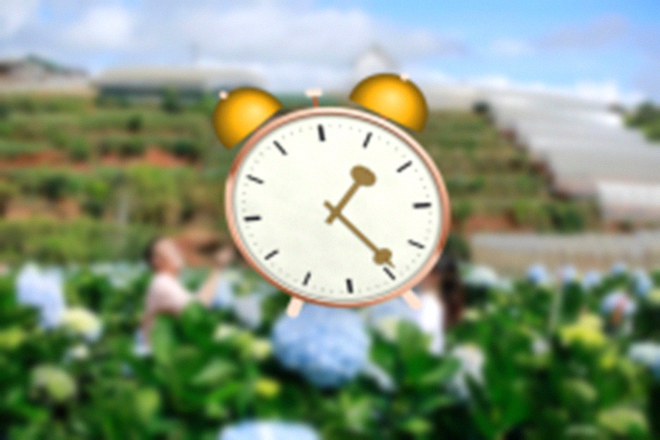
{"hour": 1, "minute": 24}
